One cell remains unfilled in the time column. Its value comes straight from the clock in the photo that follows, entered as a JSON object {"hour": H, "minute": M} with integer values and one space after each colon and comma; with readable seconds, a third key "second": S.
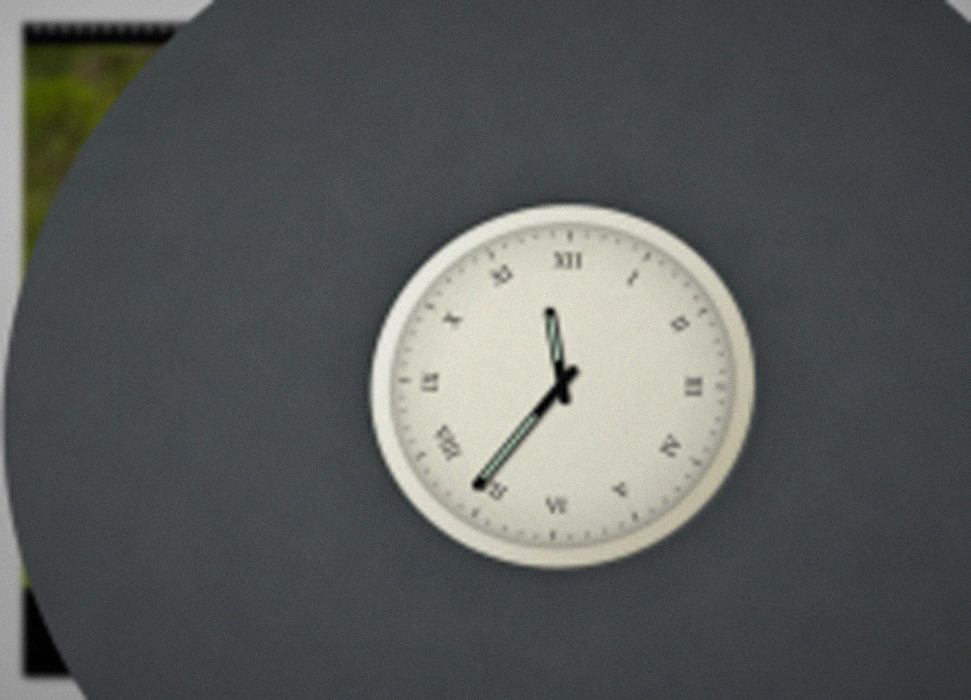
{"hour": 11, "minute": 36}
